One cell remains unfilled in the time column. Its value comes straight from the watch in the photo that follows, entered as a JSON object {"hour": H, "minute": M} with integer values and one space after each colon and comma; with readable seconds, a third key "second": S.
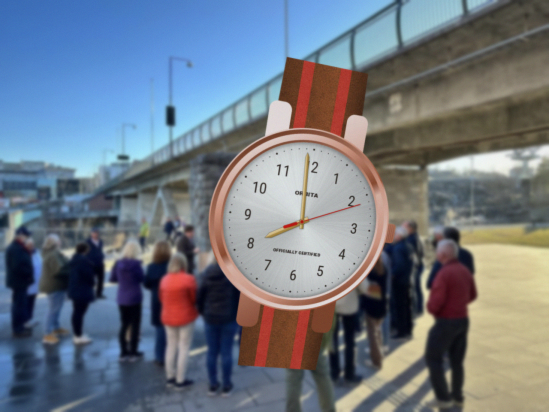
{"hour": 7, "minute": 59, "second": 11}
